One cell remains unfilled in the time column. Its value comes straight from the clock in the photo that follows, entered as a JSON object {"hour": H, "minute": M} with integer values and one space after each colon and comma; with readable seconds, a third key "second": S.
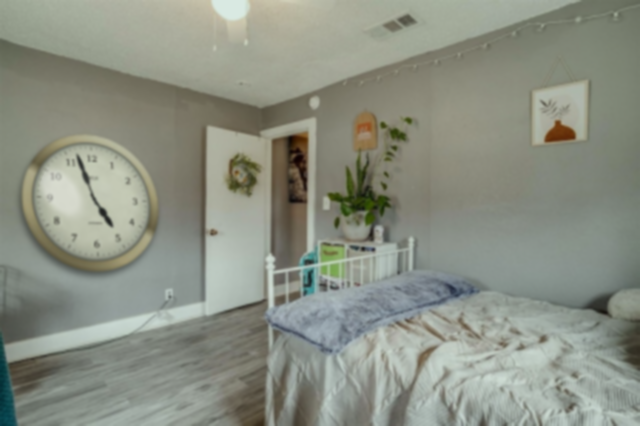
{"hour": 4, "minute": 57}
